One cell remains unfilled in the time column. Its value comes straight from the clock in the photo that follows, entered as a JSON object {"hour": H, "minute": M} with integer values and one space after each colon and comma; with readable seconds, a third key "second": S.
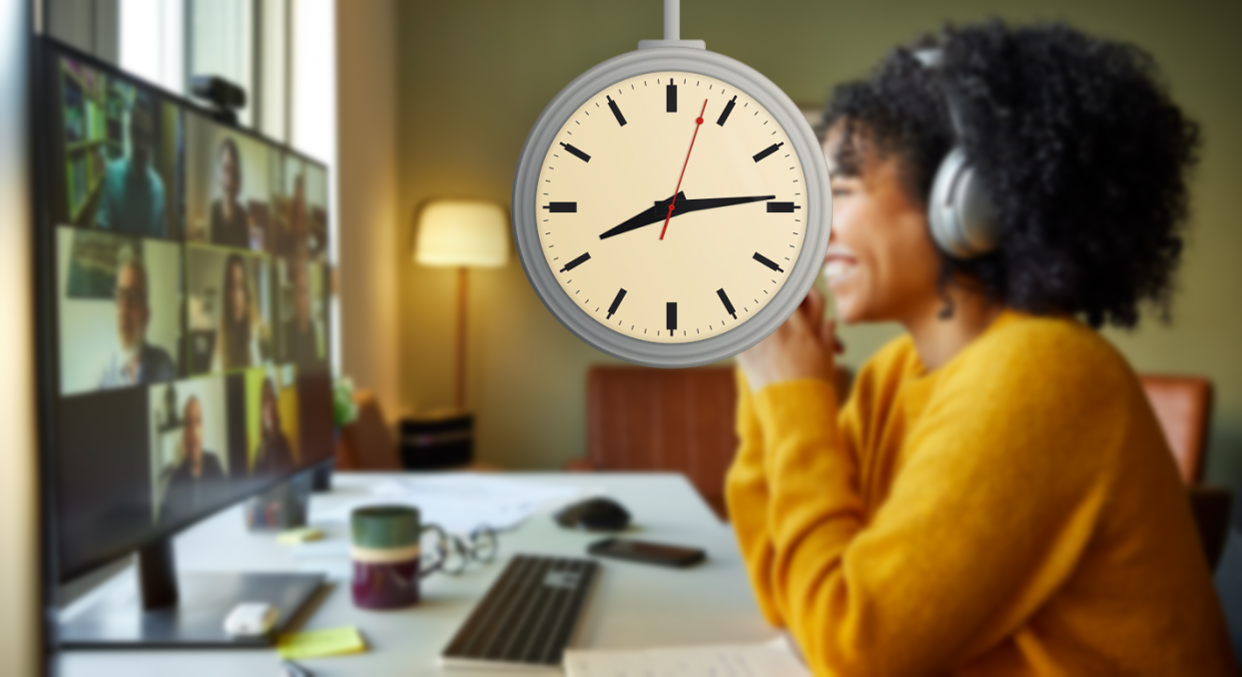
{"hour": 8, "minute": 14, "second": 3}
